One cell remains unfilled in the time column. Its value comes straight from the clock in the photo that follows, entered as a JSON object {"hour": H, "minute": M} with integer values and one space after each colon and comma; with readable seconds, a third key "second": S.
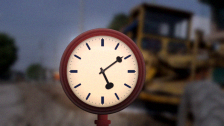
{"hour": 5, "minute": 9}
